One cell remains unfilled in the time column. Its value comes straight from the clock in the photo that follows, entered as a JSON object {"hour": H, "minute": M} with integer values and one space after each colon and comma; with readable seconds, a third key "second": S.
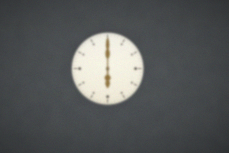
{"hour": 6, "minute": 0}
